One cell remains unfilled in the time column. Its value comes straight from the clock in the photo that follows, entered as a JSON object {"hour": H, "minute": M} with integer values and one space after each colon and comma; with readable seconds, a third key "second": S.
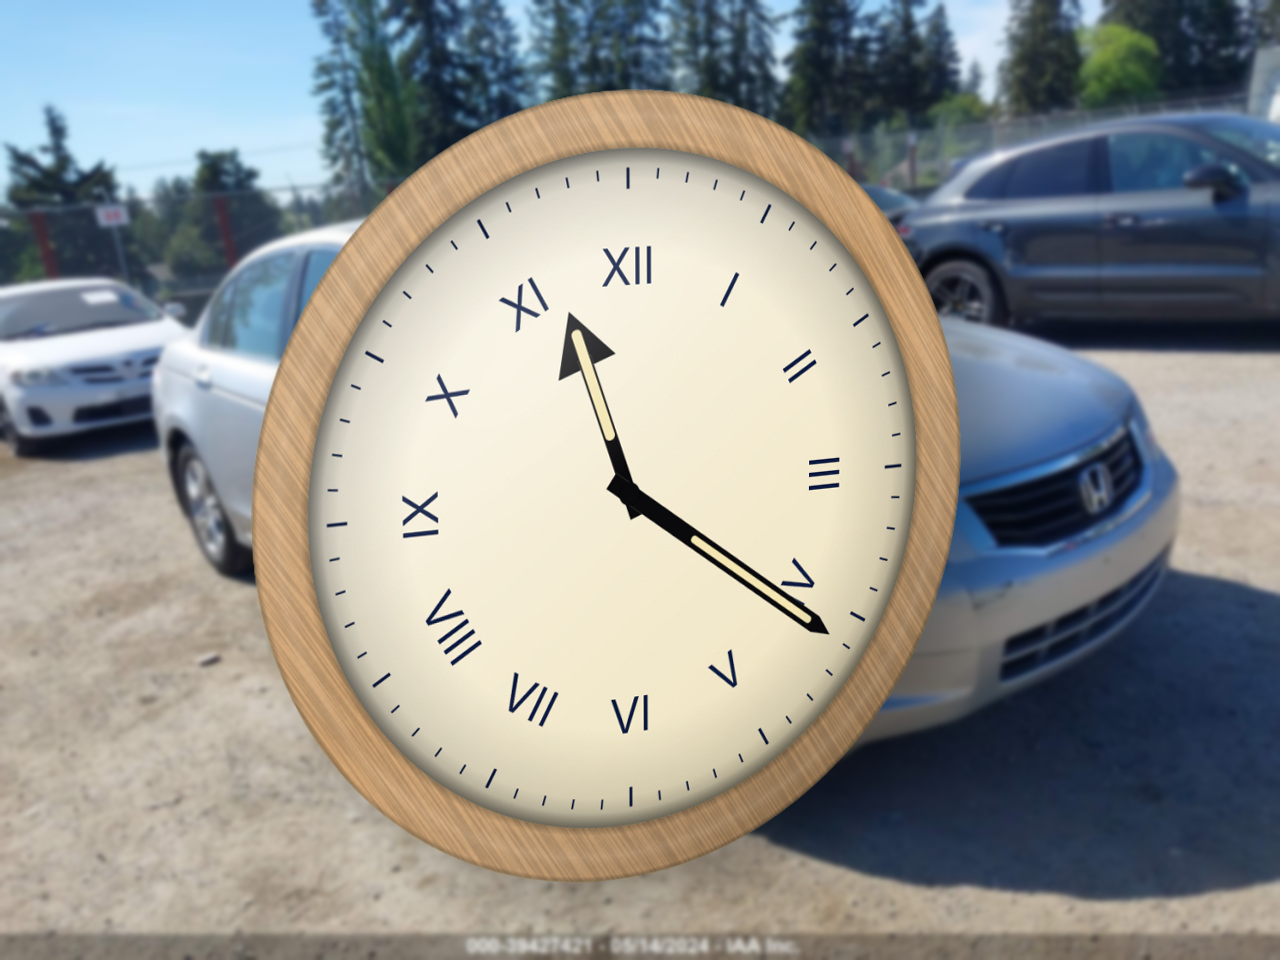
{"hour": 11, "minute": 21}
